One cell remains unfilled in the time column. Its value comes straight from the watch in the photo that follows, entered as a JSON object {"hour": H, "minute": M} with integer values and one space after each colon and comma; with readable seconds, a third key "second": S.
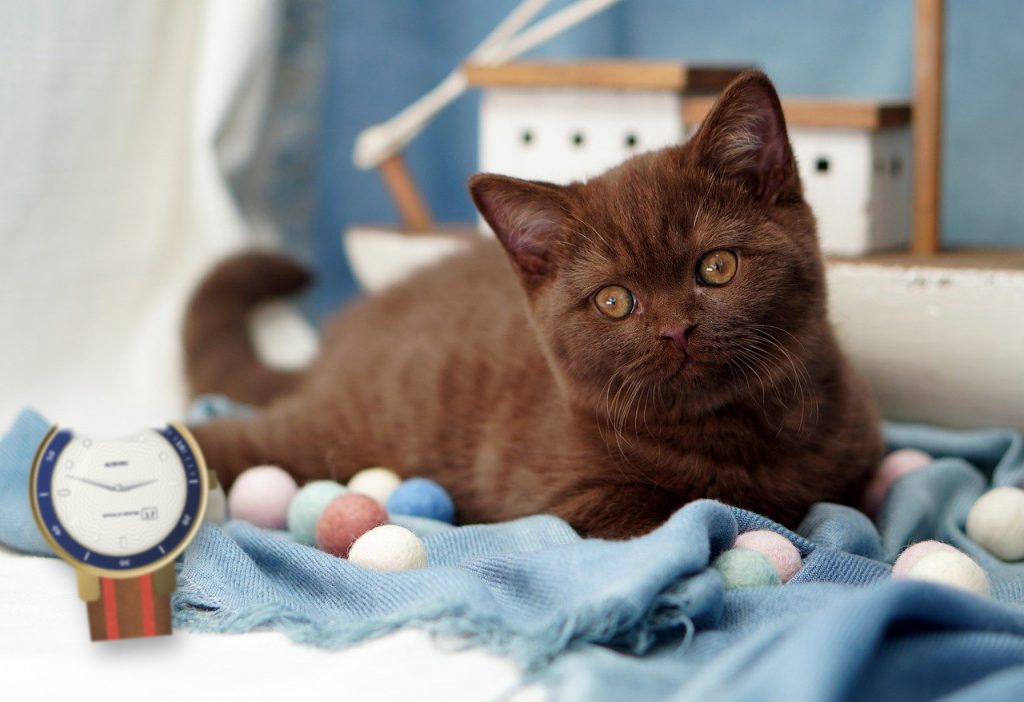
{"hour": 2, "minute": 48}
